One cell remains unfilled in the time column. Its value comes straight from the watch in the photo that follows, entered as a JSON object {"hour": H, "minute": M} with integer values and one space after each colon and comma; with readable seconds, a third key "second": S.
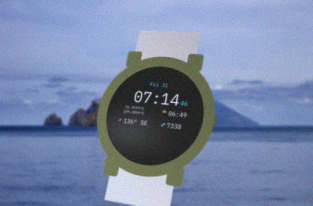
{"hour": 7, "minute": 14}
